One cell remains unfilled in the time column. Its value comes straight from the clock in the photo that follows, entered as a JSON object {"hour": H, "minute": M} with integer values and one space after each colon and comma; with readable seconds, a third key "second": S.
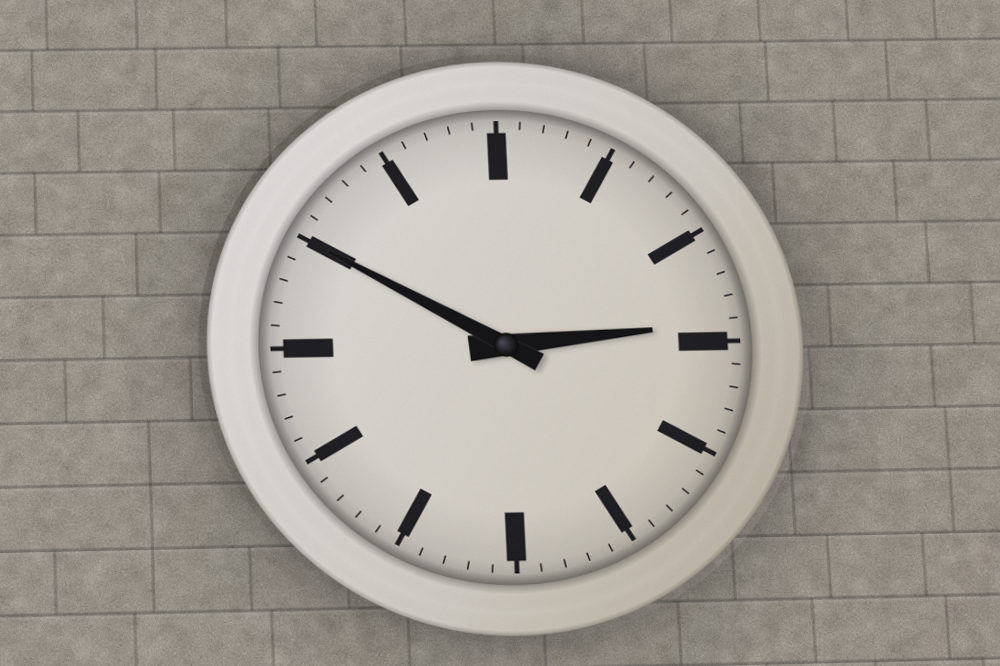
{"hour": 2, "minute": 50}
